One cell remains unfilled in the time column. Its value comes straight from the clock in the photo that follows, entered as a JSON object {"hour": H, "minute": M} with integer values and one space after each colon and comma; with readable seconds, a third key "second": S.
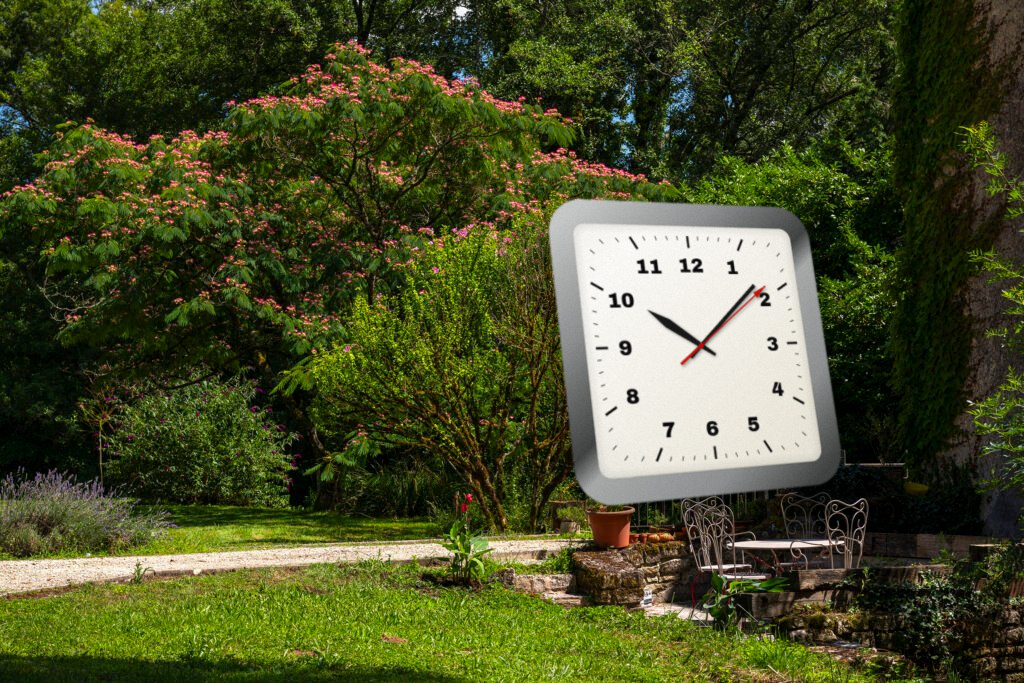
{"hour": 10, "minute": 8, "second": 9}
